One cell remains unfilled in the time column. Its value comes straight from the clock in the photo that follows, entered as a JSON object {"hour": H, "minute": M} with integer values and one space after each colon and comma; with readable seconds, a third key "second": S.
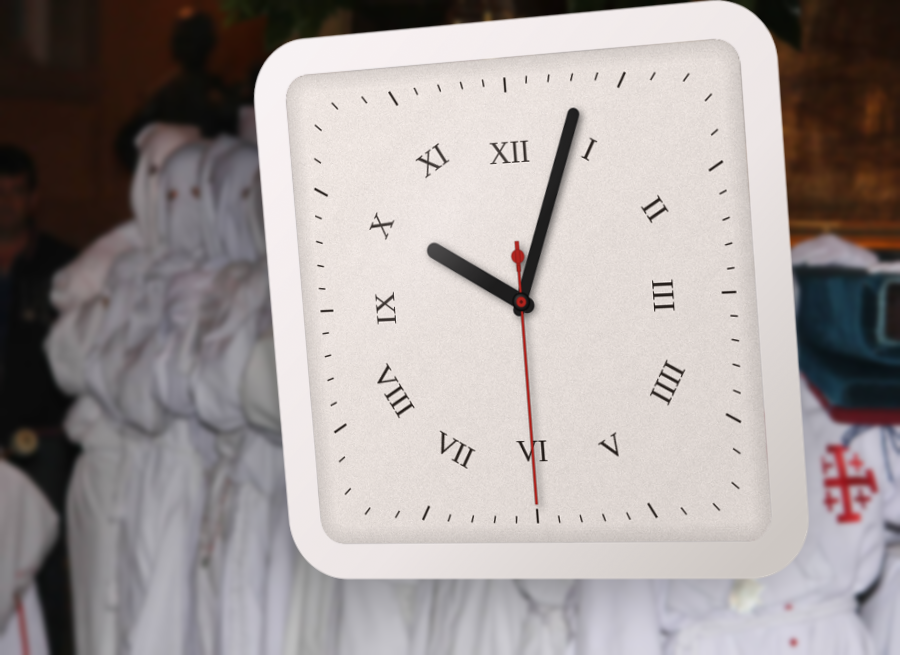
{"hour": 10, "minute": 3, "second": 30}
